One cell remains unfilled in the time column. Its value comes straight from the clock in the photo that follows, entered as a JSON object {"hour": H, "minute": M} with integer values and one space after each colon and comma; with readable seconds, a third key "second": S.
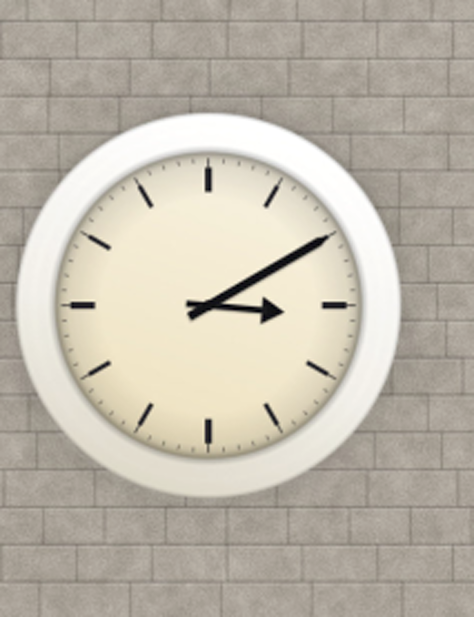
{"hour": 3, "minute": 10}
